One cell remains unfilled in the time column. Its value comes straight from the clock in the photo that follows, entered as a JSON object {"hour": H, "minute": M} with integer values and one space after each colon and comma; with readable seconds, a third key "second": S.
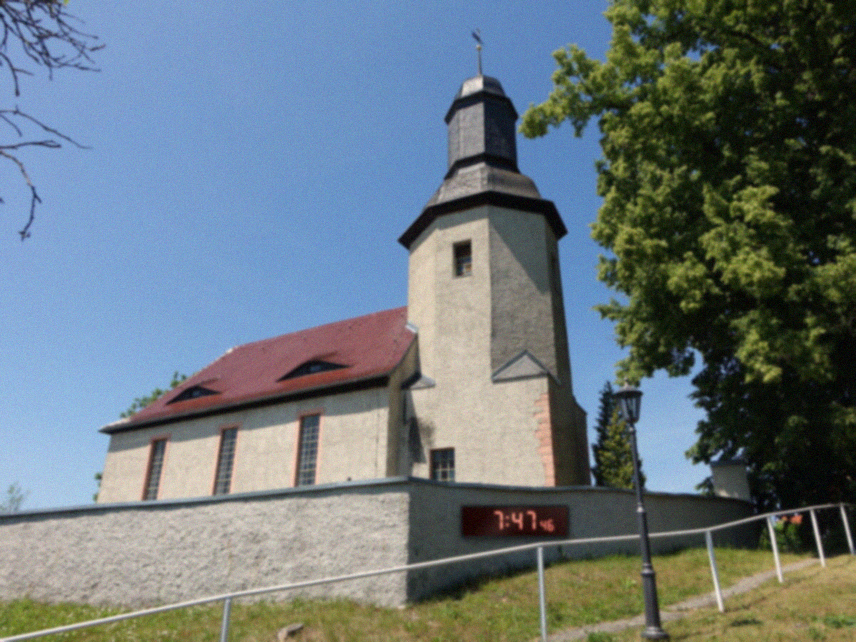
{"hour": 7, "minute": 47}
